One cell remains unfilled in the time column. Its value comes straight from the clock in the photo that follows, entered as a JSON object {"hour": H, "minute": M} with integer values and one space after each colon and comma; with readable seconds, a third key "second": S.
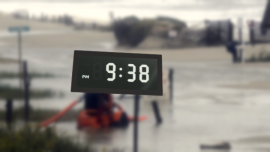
{"hour": 9, "minute": 38}
